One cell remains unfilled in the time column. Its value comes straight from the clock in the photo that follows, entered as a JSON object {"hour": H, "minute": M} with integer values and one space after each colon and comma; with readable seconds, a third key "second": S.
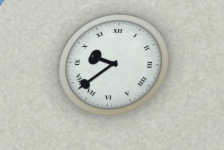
{"hour": 9, "minute": 38}
